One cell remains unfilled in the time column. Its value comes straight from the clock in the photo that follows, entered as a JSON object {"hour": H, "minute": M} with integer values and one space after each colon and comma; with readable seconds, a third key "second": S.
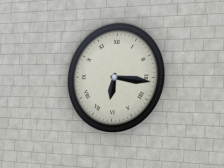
{"hour": 6, "minute": 16}
